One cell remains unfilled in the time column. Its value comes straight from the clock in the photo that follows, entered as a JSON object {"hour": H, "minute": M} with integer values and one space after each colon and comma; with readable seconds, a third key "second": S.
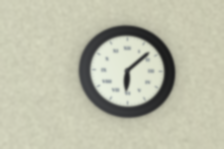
{"hour": 6, "minute": 8}
